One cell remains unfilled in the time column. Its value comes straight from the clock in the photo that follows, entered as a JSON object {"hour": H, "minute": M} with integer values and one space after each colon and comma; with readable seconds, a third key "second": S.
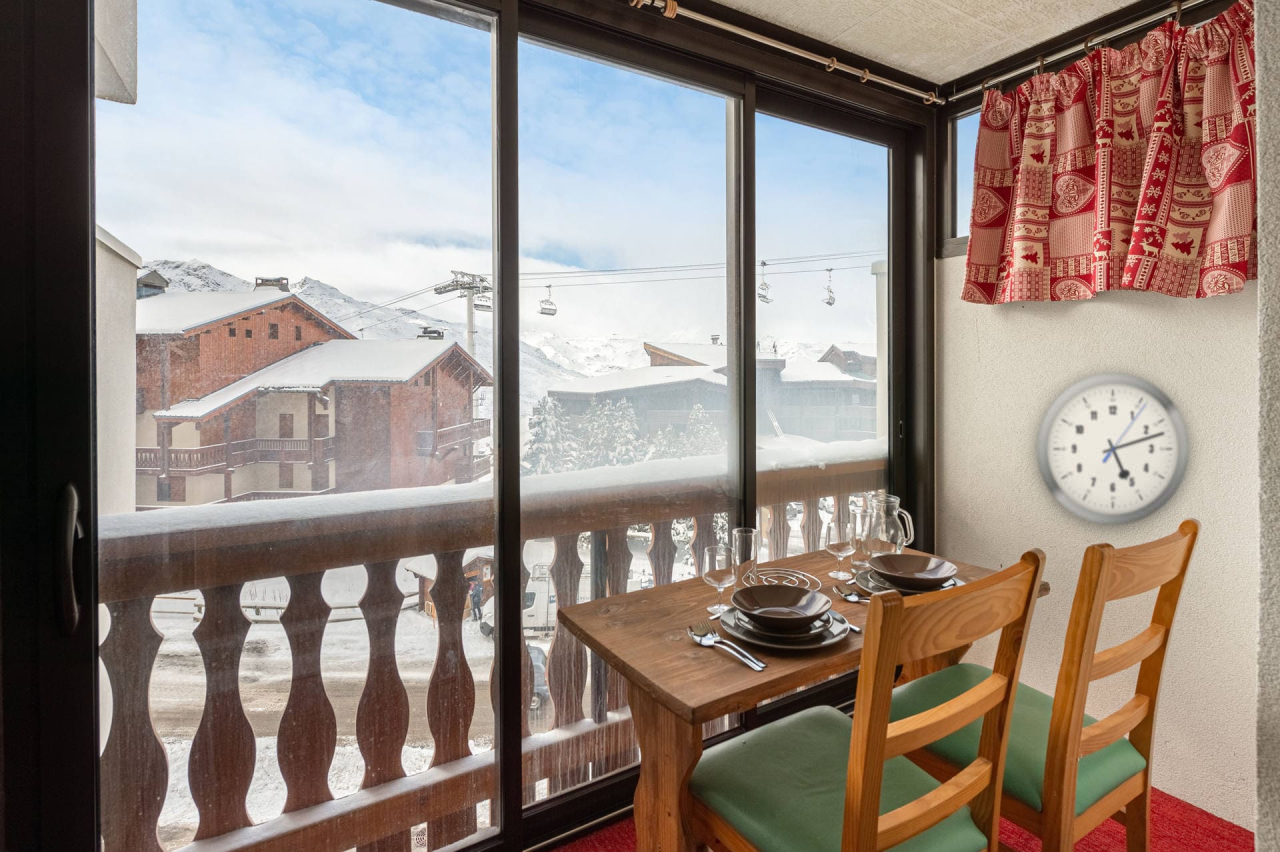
{"hour": 5, "minute": 12, "second": 6}
